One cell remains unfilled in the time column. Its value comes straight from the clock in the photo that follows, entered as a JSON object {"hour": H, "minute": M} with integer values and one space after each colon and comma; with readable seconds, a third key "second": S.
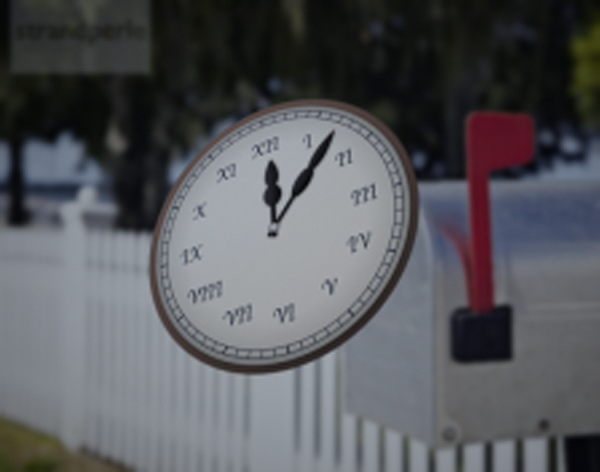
{"hour": 12, "minute": 7}
